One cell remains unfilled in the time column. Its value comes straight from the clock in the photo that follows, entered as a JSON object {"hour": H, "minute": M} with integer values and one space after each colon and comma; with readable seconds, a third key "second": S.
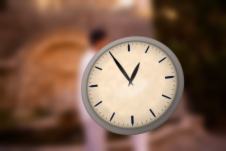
{"hour": 12, "minute": 55}
